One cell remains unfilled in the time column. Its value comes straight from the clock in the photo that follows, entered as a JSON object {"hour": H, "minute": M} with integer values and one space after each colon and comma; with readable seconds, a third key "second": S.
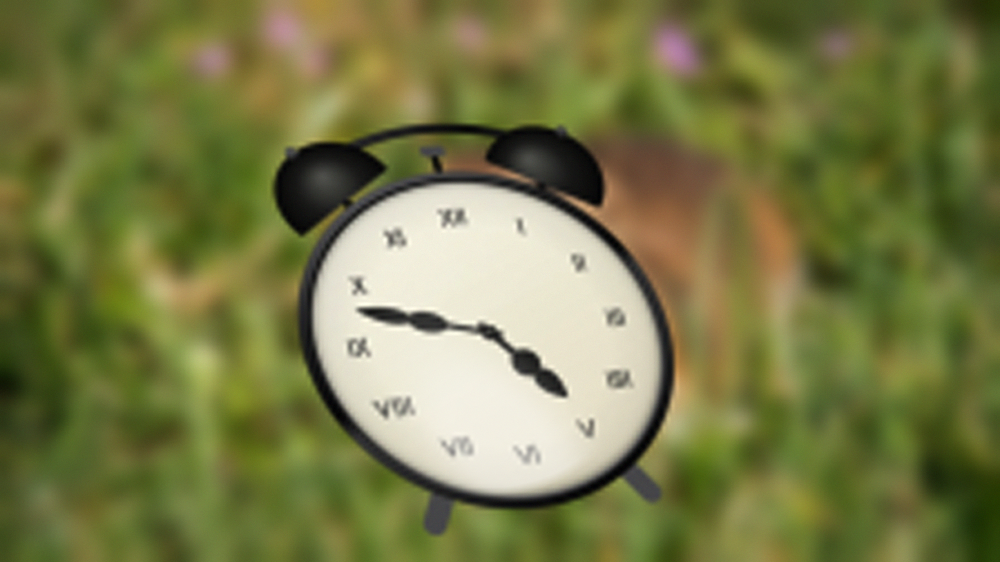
{"hour": 4, "minute": 48}
